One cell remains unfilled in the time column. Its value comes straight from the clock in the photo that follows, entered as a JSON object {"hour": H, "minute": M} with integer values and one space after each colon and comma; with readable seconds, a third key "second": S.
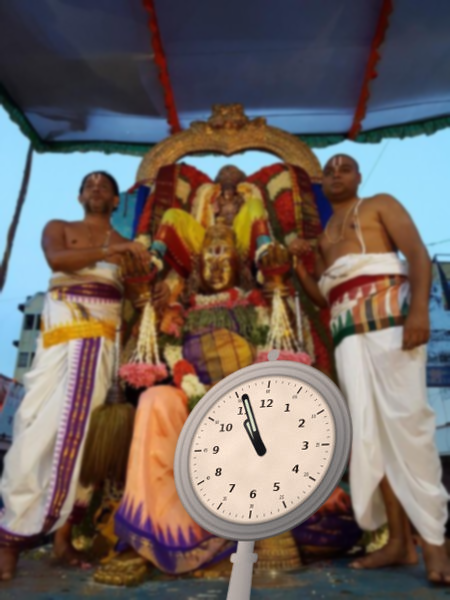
{"hour": 10, "minute": 56}
